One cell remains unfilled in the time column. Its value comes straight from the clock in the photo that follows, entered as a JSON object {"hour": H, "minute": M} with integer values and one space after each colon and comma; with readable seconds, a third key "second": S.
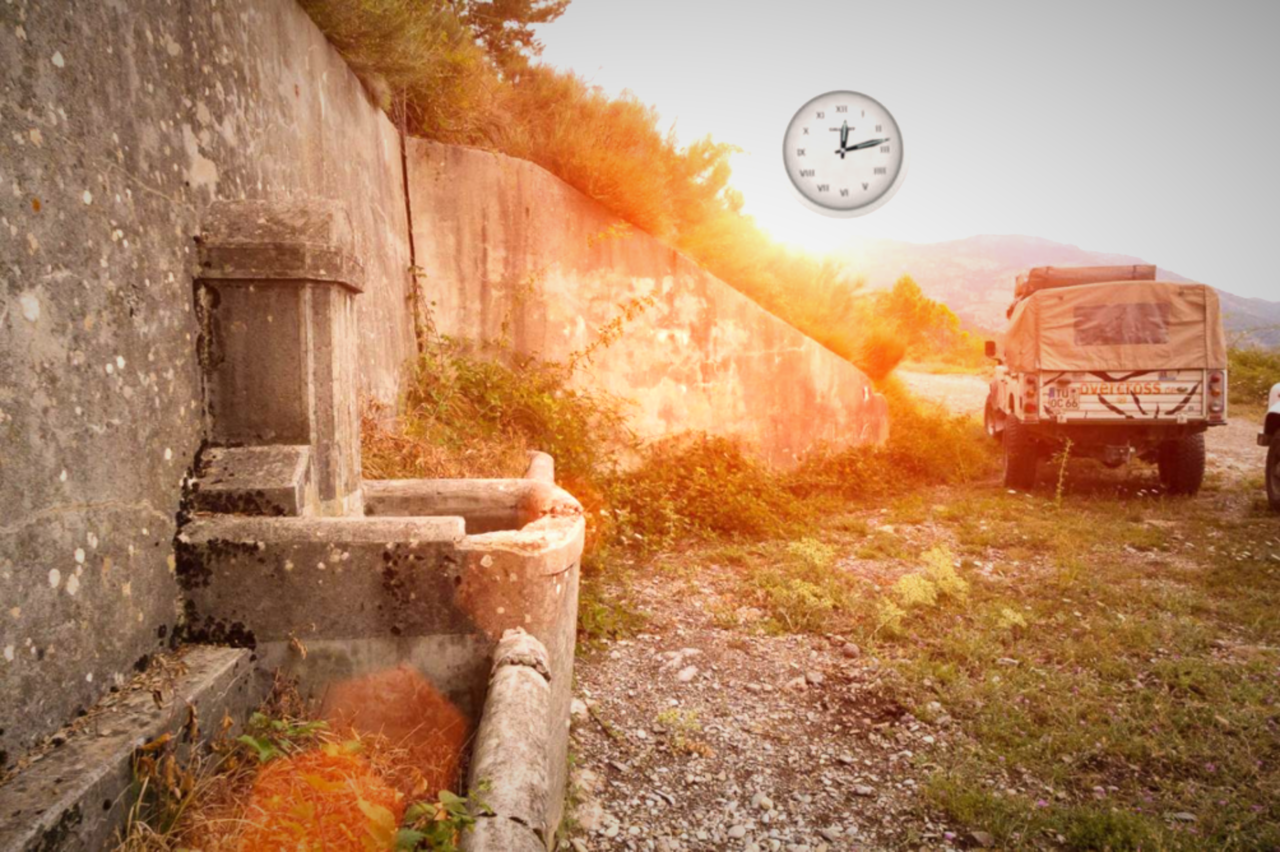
{"hour": 12, "minute": 13}
